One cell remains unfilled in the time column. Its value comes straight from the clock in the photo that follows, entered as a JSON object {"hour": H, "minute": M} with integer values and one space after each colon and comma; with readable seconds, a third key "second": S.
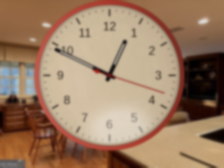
{"hour": 12, "minute": 49, "second": 18}
